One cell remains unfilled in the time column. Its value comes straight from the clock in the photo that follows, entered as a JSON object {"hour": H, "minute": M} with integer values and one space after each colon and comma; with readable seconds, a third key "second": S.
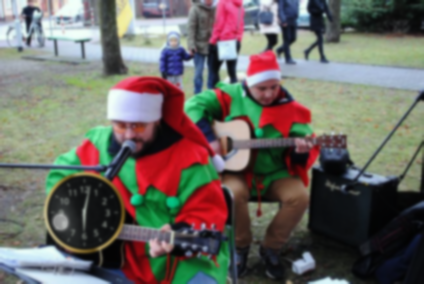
{"hour": 6, "minute": 2}
